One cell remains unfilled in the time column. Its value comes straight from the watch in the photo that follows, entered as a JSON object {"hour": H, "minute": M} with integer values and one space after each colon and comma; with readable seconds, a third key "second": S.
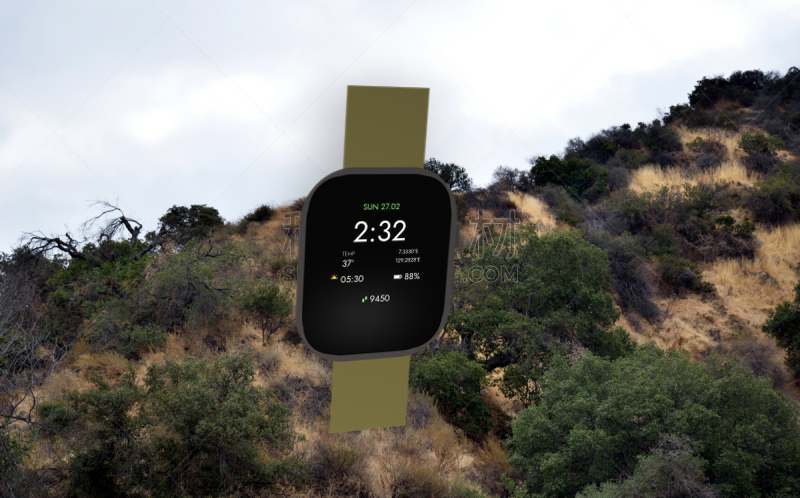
{"hour": 2, "minute": 32}
